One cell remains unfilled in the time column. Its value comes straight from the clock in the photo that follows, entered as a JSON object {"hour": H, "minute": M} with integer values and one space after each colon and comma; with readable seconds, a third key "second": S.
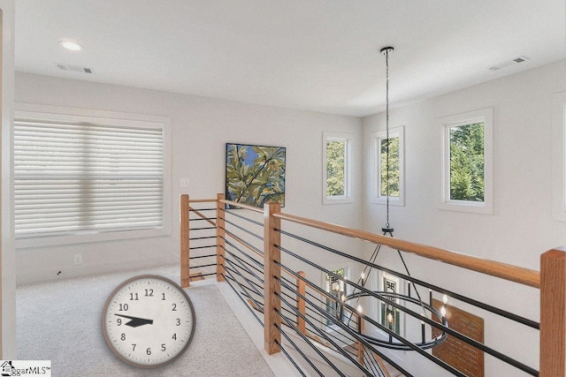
{"hour": 8, "minute": 47}
